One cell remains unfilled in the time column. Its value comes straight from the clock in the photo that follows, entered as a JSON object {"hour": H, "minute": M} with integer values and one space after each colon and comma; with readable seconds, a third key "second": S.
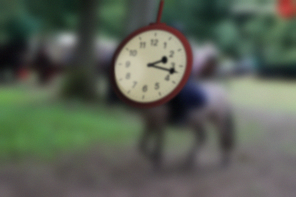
{"hour": 2, "minute": 17}
